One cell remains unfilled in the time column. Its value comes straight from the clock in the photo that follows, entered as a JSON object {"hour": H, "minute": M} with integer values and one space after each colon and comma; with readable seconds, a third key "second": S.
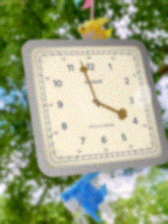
{"hour": 3, "minute": 58}
